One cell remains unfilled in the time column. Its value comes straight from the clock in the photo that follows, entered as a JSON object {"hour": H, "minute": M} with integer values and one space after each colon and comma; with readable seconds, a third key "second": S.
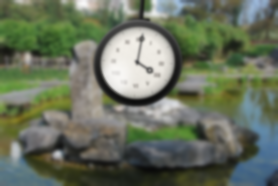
{"hour": 4, "minute": 1}
